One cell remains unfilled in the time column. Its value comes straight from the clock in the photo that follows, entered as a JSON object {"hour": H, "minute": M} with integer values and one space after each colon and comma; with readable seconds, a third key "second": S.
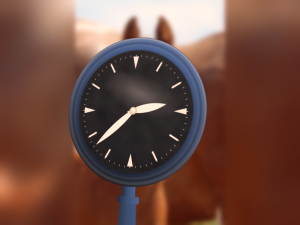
{"hour": 2, "minute": 38}
